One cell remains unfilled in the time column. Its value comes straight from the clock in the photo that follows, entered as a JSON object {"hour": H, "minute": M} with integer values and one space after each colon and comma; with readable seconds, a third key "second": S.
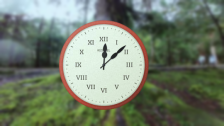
{"hour": 12, "minute": 8}
